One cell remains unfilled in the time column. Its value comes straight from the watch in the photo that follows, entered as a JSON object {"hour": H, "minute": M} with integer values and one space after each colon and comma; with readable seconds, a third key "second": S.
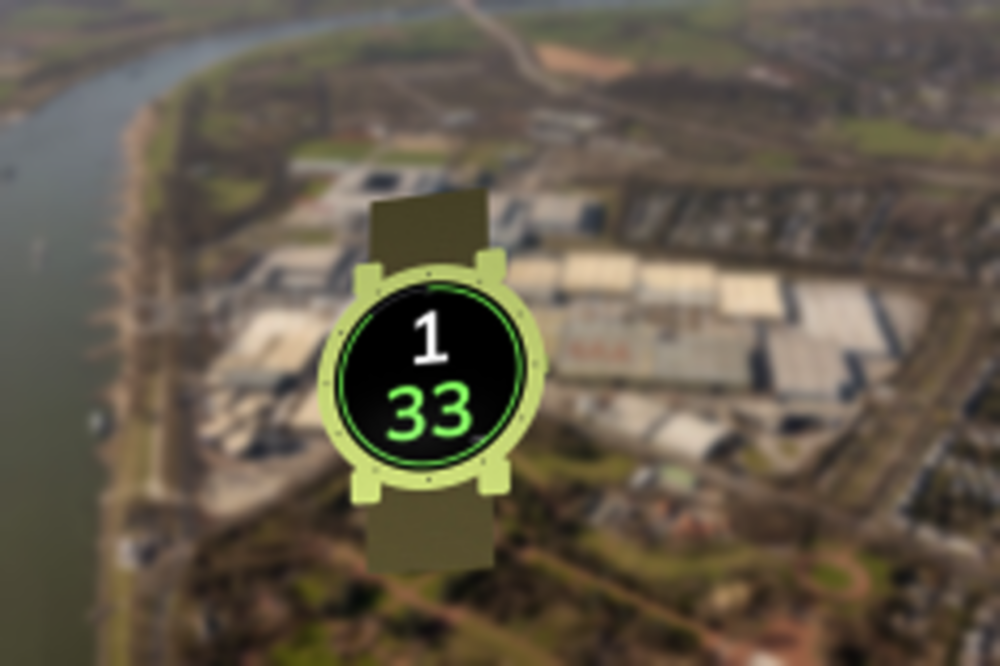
{"hour": 1, "minute": 33}
